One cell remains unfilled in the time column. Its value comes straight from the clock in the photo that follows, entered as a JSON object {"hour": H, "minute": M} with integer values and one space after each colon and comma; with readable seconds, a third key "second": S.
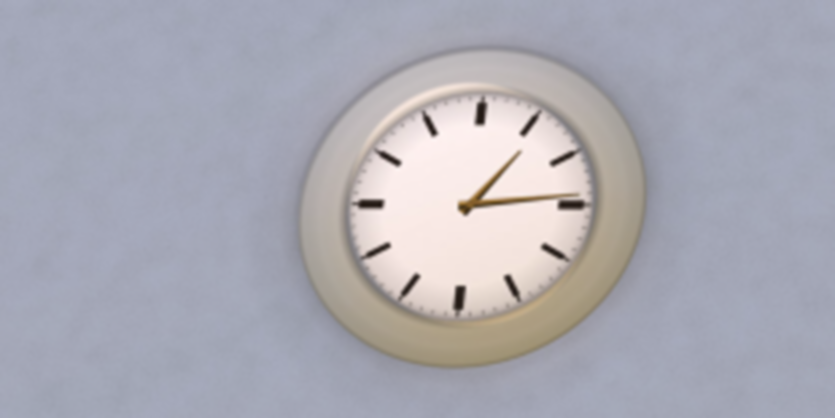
{"hour": 1, "minute": 14}
